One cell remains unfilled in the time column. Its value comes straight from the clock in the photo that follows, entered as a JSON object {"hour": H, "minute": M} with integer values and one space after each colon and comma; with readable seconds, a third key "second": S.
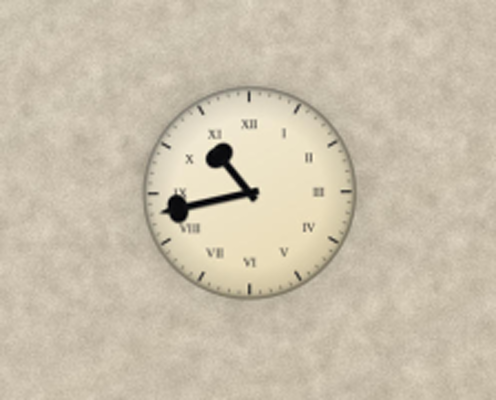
{"hour": 10, "minute": 43}
